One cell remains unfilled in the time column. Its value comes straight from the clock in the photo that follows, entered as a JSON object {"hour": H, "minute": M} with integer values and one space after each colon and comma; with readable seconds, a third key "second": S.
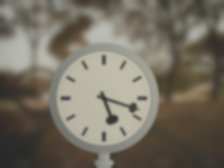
{"hour": 5, "minute": 18}
